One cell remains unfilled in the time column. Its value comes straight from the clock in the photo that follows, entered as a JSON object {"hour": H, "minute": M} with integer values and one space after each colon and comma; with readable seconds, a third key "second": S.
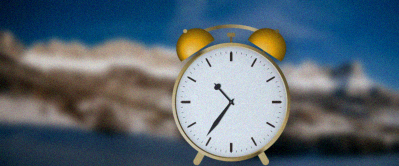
{"hour": 10, "minute": 36}
